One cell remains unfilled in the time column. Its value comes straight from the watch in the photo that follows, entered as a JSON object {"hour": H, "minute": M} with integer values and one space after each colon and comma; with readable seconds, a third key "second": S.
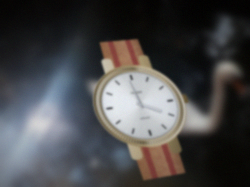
{"hour": 3, "minute": 59}
